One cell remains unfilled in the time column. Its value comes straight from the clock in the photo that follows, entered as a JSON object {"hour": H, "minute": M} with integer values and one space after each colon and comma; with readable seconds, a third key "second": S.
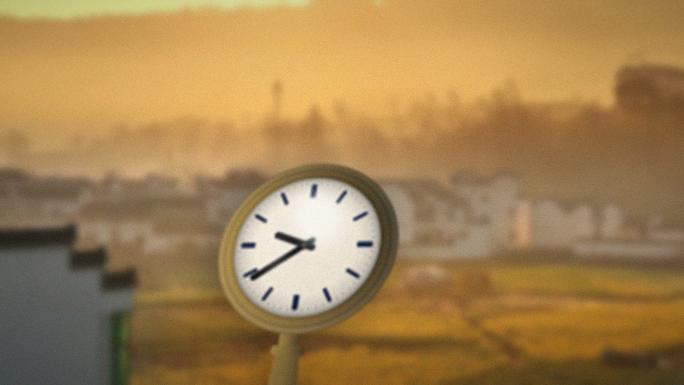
{"hour": 9, "minute": 39}
